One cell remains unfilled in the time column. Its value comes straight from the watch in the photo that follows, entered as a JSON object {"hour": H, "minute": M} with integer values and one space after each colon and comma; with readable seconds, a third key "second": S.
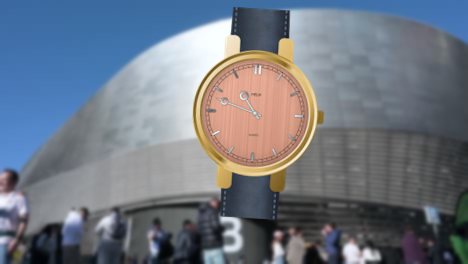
{"hour": 10, "minute": 48}
